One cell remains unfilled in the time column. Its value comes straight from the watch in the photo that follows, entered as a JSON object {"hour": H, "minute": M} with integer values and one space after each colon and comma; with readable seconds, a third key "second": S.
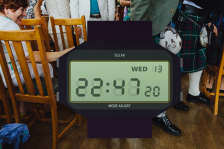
{"hour": 22, "minute": 47, "second": 20}
